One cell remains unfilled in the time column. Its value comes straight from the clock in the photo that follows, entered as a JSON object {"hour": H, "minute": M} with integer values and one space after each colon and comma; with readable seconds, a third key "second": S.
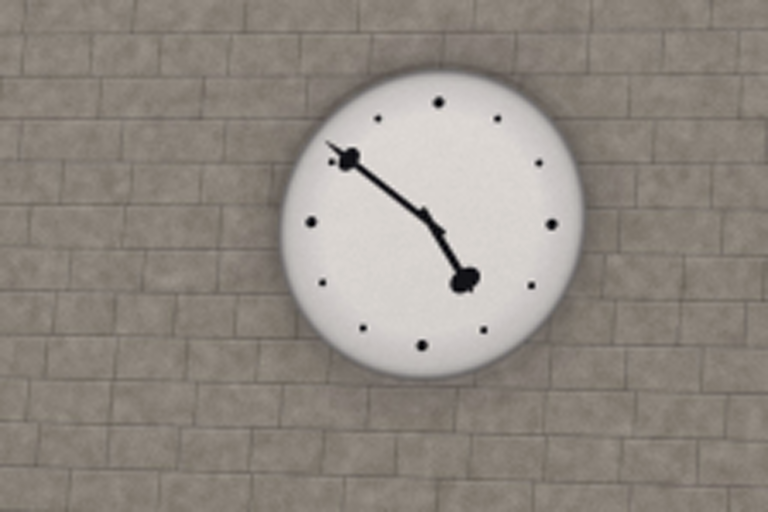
{"hour": 4, "minute": 51}
